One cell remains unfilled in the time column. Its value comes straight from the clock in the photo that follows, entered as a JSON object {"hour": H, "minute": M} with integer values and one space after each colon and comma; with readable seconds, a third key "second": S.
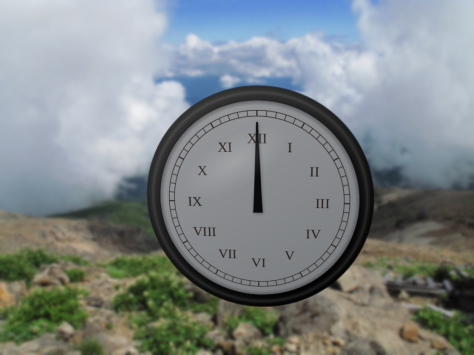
{"hour": 12, "minute": 0}
